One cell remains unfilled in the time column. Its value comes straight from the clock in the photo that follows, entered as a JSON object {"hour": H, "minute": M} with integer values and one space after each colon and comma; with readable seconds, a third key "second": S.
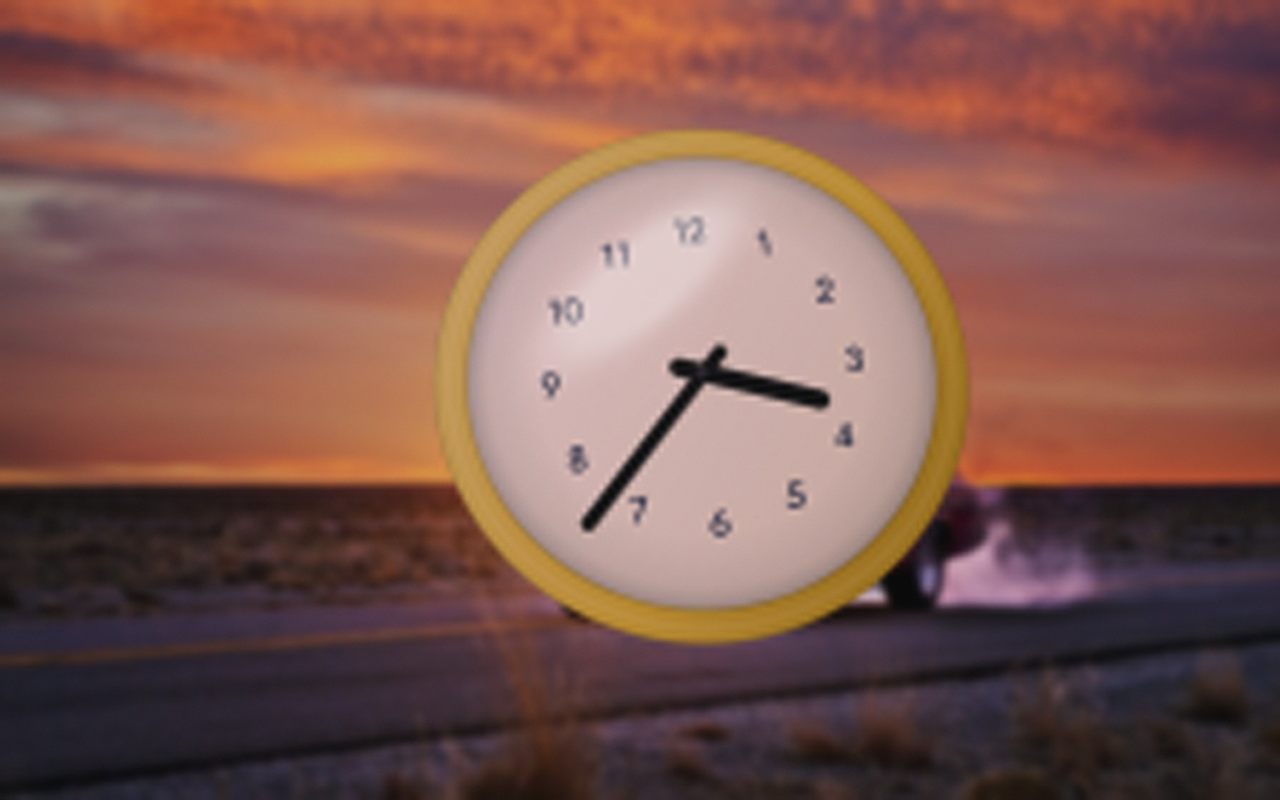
{"hour": 3, "minute": 37}
